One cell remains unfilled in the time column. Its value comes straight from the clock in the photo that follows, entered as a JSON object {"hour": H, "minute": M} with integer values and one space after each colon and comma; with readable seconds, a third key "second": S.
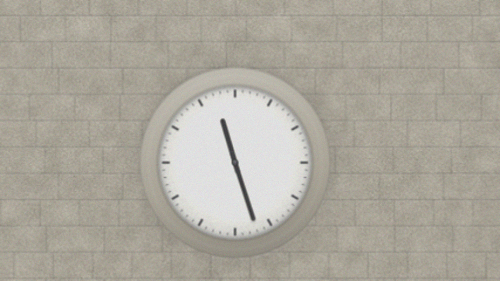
{"hour": 11, "minute": 27}
